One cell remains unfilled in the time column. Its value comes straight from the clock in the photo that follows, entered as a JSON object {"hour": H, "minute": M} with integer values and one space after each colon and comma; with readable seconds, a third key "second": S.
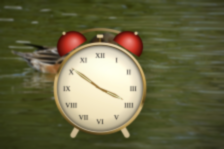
{"hour": 3, "minute": 51}
